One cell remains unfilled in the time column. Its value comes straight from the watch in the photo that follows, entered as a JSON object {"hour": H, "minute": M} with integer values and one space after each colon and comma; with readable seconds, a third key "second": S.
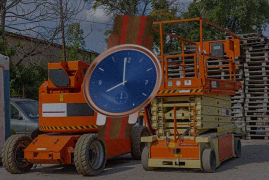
{"hour": 7, "minute": 59}
